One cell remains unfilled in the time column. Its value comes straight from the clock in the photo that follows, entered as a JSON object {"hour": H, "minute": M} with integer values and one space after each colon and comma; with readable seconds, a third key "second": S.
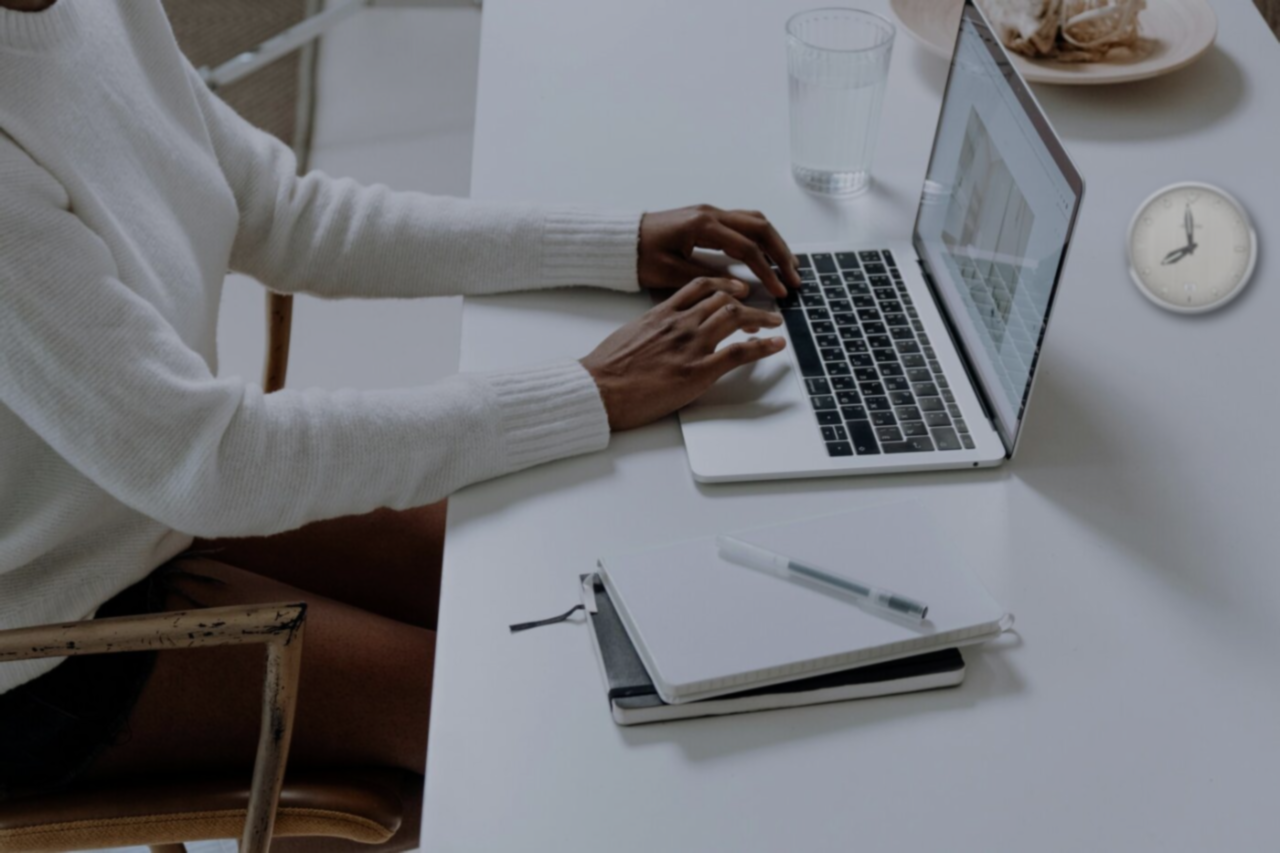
{"hour": 7, "minute": 59}
